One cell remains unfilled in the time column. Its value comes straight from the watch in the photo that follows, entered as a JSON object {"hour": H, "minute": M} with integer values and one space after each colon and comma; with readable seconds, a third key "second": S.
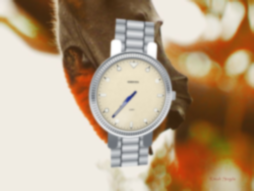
{"hour": 7, "minute": 37}
